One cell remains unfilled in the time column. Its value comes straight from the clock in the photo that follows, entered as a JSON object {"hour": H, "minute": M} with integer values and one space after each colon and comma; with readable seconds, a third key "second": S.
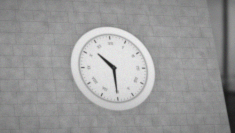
{"hour": 10, "minute": 30}
